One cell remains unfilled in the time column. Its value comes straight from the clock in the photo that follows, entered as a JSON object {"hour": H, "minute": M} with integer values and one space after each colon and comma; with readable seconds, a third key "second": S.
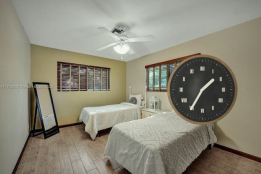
{"hour": 1, "minute": 35}
